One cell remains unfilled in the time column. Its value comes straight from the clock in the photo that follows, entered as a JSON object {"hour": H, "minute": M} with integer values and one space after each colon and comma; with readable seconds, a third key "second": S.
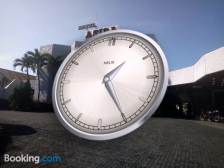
{"hour": 1, "minute": 25}
